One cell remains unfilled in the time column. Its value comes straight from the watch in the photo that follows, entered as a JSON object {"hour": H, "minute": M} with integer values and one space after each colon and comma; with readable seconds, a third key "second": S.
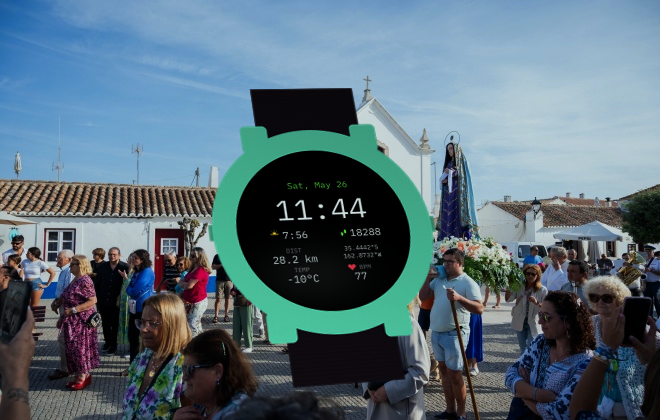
{"hour": 11, "minute": 44}
